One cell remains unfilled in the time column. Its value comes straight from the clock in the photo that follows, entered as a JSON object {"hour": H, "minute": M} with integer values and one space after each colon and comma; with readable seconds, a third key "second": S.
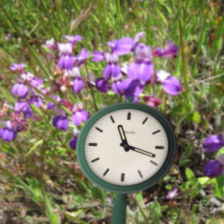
{"hour": 11, "minute": 18}
